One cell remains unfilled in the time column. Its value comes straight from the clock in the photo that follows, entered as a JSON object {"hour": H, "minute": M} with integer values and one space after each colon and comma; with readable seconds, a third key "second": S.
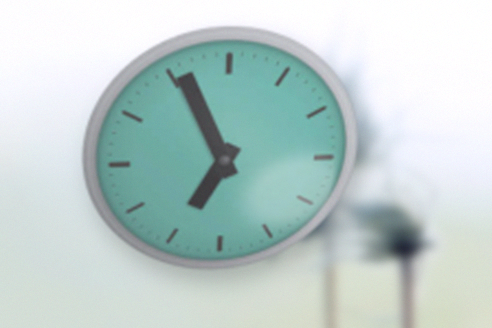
{"hour": 6, "minute": 56}
